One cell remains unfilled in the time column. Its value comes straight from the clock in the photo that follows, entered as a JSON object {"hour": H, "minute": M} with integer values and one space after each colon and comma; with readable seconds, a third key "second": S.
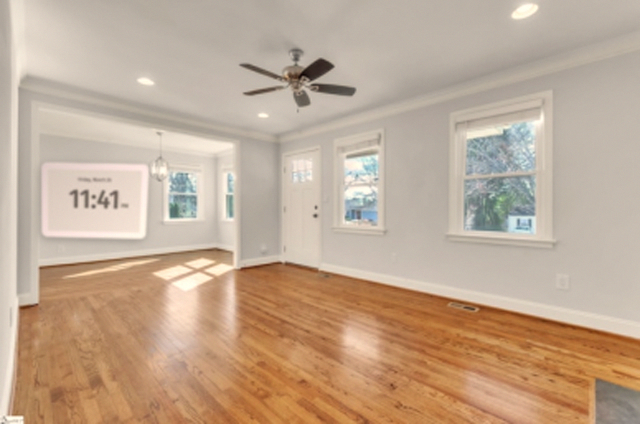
{"hour": 11, "minute": 41}
